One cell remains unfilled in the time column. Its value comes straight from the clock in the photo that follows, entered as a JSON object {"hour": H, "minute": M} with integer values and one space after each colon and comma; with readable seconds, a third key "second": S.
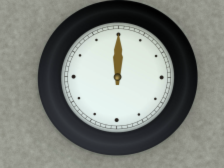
{"hour": 12, "minute": 0}
